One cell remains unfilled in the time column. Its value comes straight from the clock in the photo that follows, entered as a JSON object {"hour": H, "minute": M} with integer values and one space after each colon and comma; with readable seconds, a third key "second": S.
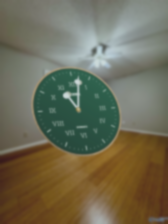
{"hour": 11, "minute": 2}
